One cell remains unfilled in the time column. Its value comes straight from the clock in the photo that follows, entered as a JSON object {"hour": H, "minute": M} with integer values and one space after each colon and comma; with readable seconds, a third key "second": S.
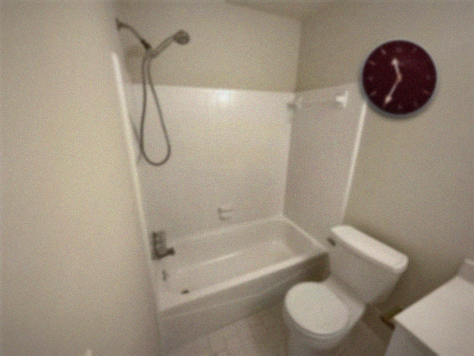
{"hour": 11, "minute": 35}
